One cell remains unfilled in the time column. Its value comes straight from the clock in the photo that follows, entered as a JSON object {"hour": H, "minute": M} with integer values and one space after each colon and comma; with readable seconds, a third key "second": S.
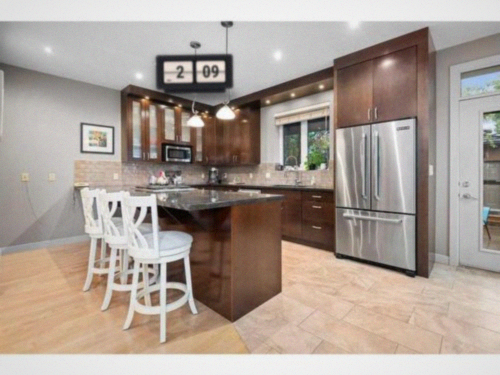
{"hour": 2, "minute": 9}
